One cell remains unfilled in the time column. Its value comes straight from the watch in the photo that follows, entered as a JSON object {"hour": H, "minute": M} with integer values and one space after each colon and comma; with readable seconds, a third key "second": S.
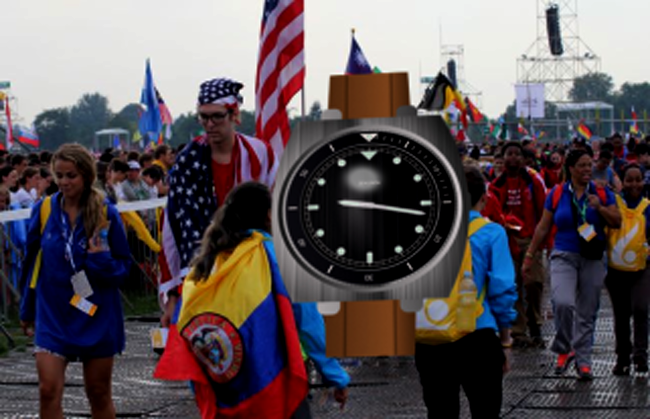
{"hour": 9, "minute": 17}
